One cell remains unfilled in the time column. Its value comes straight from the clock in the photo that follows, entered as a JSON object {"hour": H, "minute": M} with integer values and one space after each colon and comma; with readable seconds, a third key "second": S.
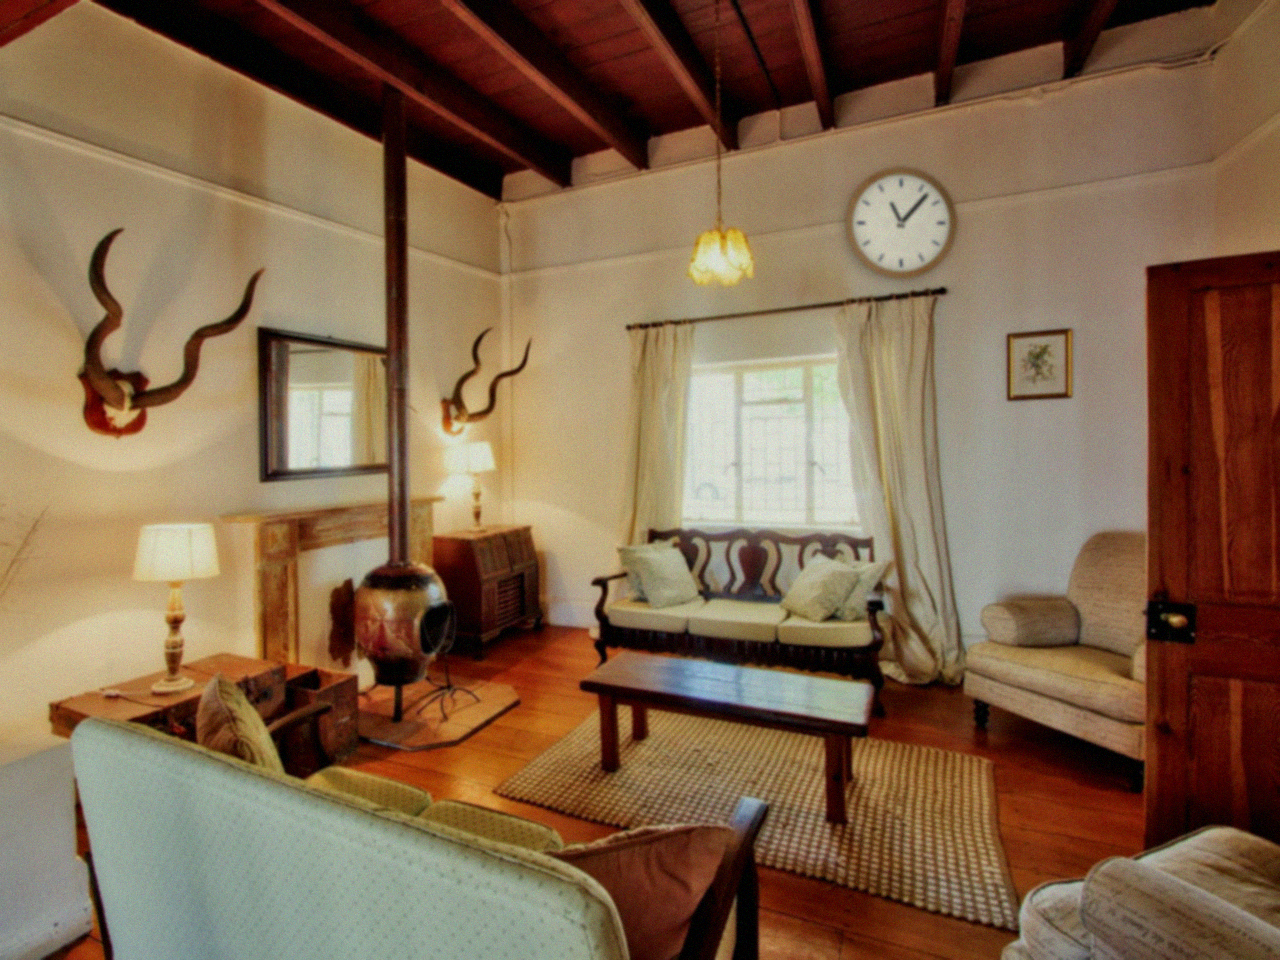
{"hour": 11, "minute": 7}
